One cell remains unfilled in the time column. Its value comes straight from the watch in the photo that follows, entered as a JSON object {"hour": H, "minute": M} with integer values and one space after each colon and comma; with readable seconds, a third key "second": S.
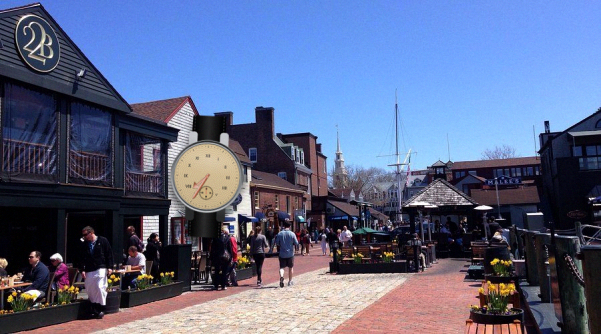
{"hour": 7, "minute": 35}
